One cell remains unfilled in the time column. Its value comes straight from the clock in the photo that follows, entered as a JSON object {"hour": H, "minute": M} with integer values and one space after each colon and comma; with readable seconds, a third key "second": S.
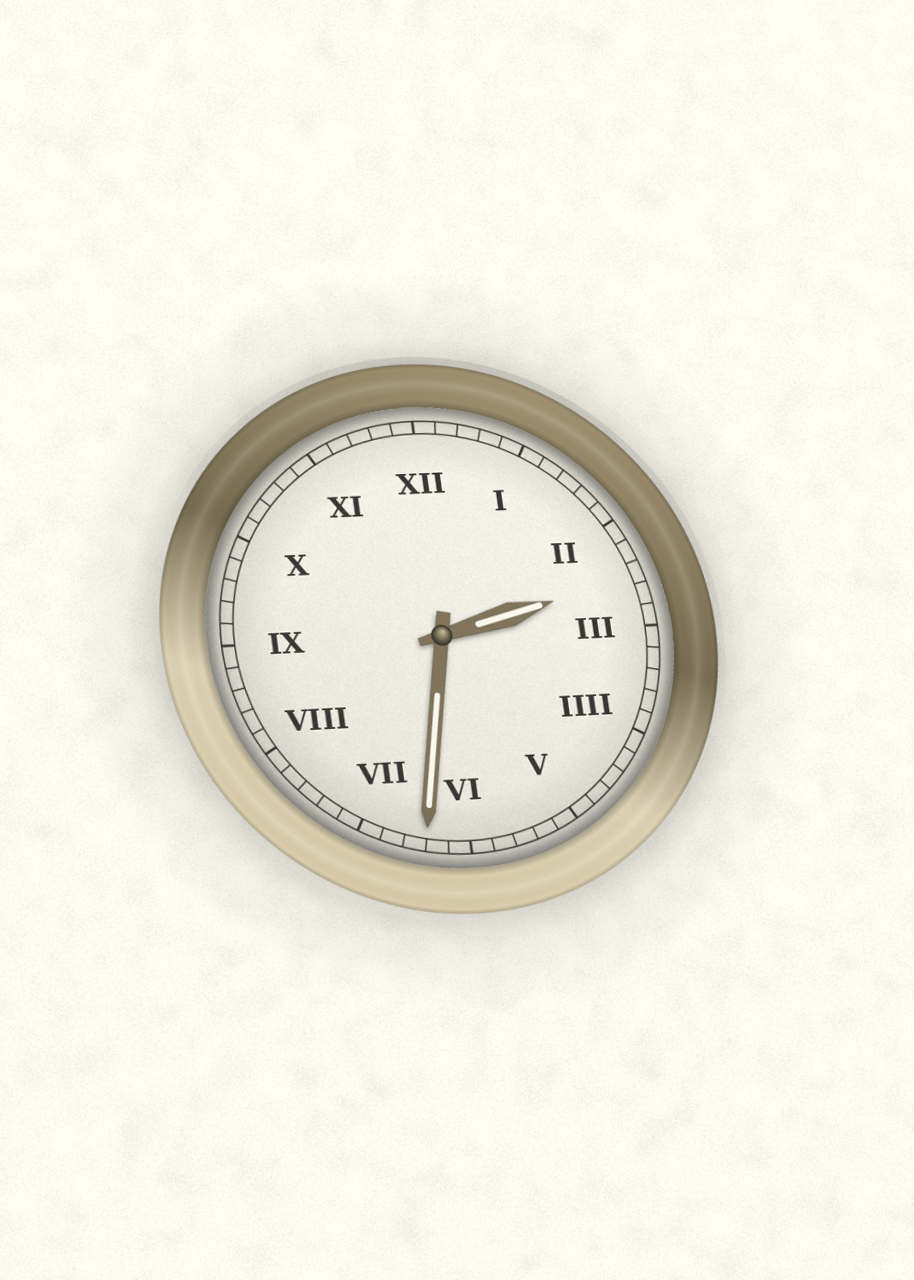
{"hour": 2, "minute": 32}
